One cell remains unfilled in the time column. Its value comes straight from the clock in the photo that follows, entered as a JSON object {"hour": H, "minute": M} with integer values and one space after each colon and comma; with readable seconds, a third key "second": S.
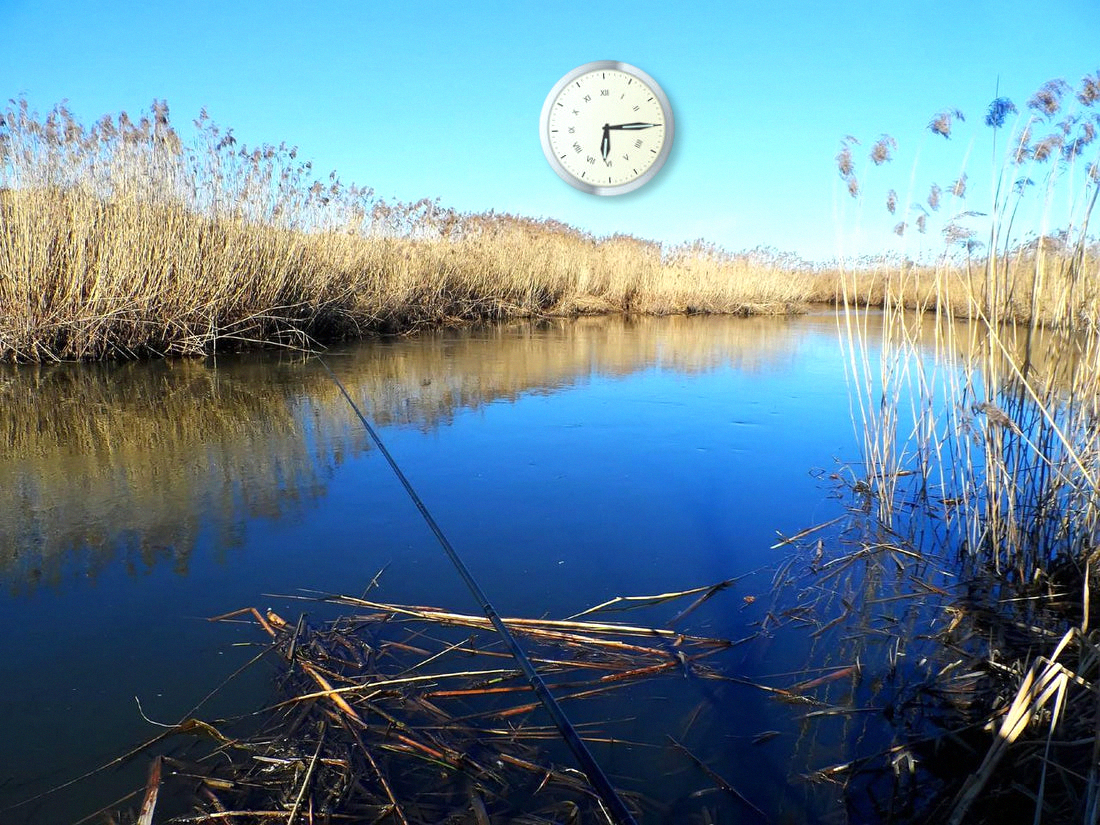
{"hour": 6, "minute": 15}
